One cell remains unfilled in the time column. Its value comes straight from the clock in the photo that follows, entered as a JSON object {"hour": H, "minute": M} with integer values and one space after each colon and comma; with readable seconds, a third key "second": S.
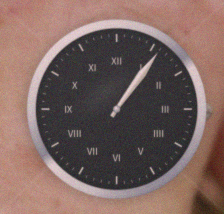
{"hour": 1, "minute": 6}
